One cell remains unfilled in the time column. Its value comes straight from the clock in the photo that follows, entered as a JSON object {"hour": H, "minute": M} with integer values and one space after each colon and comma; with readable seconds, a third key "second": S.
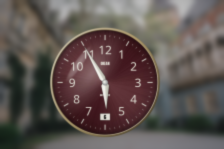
{"hour": 5, "minute": 55}
